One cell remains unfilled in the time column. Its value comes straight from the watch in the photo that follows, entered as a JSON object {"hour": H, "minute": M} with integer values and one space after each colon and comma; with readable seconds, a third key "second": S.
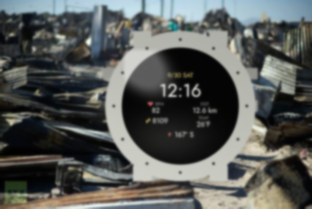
{"hour": 12, "minute": 16}
